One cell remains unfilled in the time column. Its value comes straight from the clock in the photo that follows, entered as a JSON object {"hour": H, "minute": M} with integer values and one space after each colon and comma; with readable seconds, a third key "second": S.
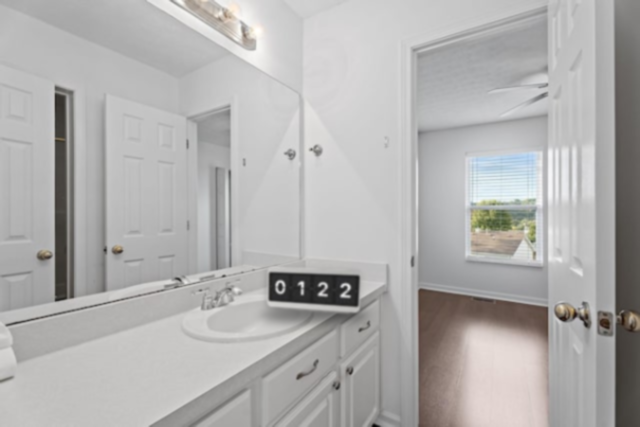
{"hour": 1, "minute": 22}
